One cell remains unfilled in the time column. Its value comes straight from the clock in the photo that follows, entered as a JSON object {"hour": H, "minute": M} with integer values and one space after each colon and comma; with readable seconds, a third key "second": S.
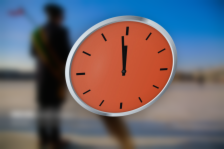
{"hour": 11, "minute": 59}
